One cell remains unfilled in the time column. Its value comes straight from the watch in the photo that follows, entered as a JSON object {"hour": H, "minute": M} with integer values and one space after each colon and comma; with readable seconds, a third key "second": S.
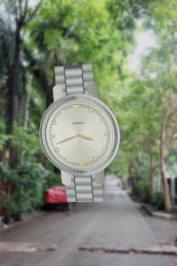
{"hour": 3, "minute": 42}
